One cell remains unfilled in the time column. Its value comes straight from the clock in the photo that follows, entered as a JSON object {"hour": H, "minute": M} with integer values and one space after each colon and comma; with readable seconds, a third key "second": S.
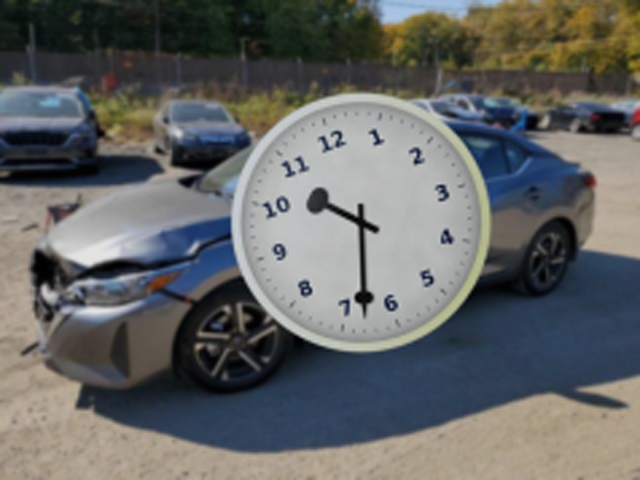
{"hour": 10, "minute": 33}
